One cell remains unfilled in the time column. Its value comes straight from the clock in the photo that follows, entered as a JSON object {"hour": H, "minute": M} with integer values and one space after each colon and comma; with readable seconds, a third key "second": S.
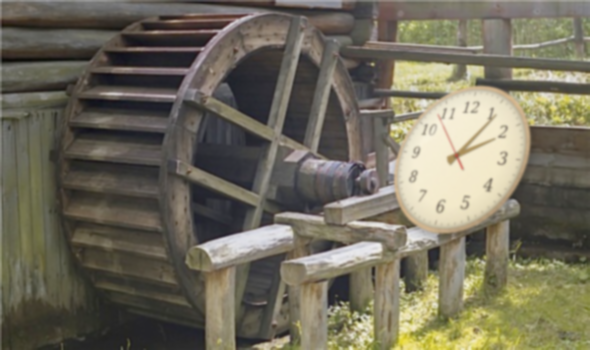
{"hour": 2, "minute": 5, "second": 53}
